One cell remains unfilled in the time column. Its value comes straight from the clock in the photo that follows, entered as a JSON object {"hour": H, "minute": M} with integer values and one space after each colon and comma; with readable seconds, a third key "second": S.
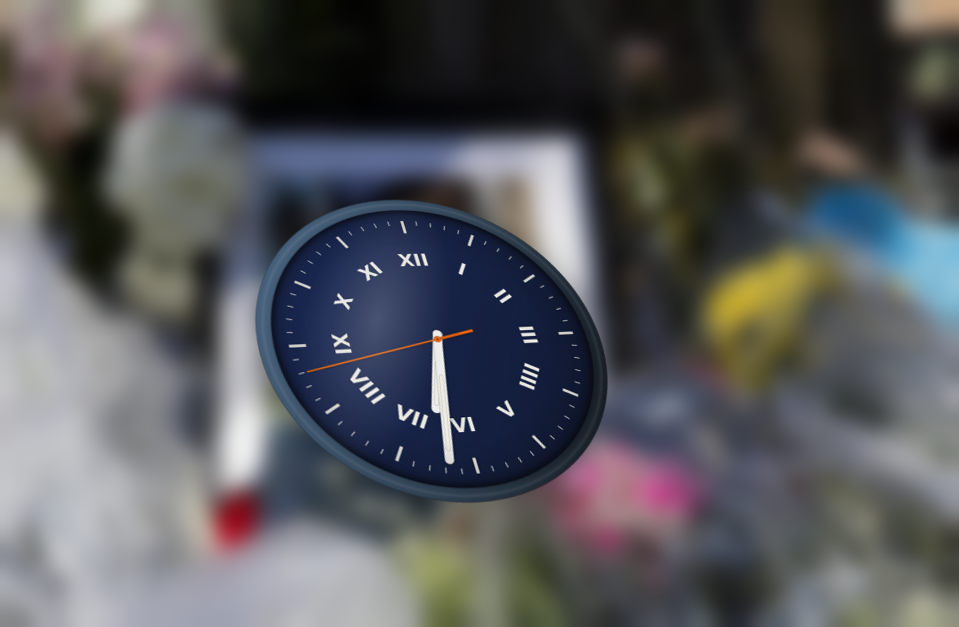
{"hour": 6, "minute": 31, "second": 43}
